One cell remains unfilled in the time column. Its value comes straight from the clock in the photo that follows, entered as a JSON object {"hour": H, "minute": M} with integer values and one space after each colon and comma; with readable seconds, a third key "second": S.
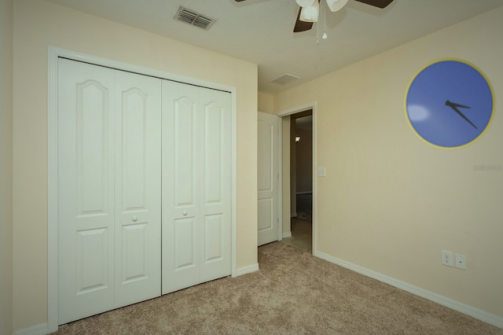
{"hour": 3, "minute": 22}
